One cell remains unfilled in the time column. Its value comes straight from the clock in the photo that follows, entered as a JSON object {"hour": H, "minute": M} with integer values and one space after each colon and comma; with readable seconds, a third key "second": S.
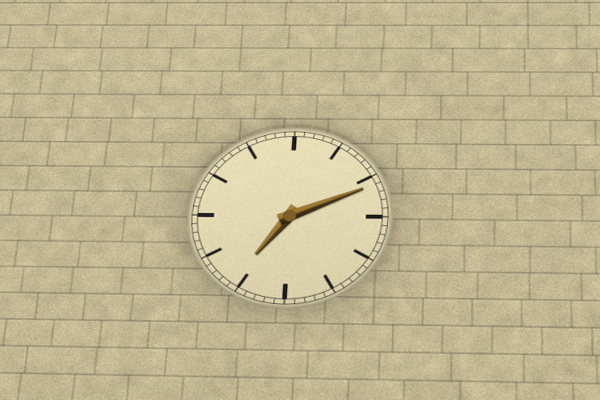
{"hour": 7, "minute": 11}
